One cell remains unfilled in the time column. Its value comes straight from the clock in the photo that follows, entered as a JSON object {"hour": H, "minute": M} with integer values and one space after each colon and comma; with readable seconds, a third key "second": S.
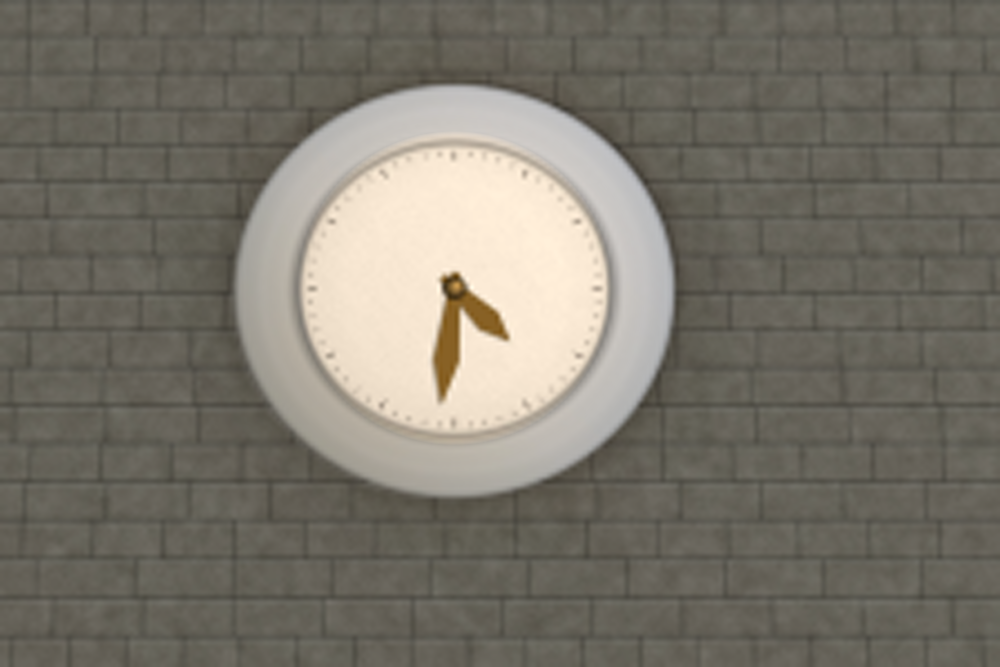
{"hour": 4, "minute": 31}
